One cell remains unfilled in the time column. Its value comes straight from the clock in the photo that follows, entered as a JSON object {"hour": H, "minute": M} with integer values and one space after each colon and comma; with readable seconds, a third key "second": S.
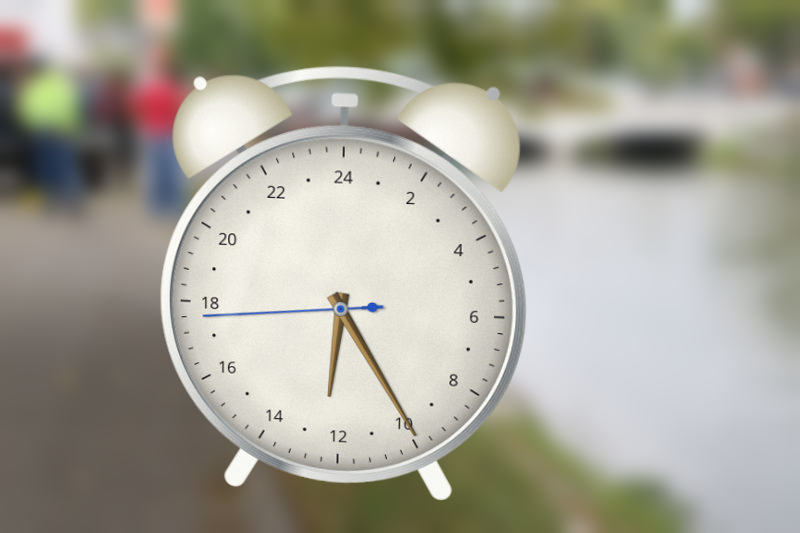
{"hour": 12, "minute": 24, "second": 44}
